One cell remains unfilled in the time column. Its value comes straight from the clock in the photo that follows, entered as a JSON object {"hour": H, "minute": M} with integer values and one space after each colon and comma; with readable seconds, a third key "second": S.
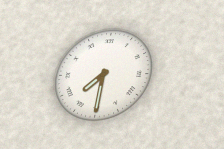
{"hour": 7, "minute": 30}
